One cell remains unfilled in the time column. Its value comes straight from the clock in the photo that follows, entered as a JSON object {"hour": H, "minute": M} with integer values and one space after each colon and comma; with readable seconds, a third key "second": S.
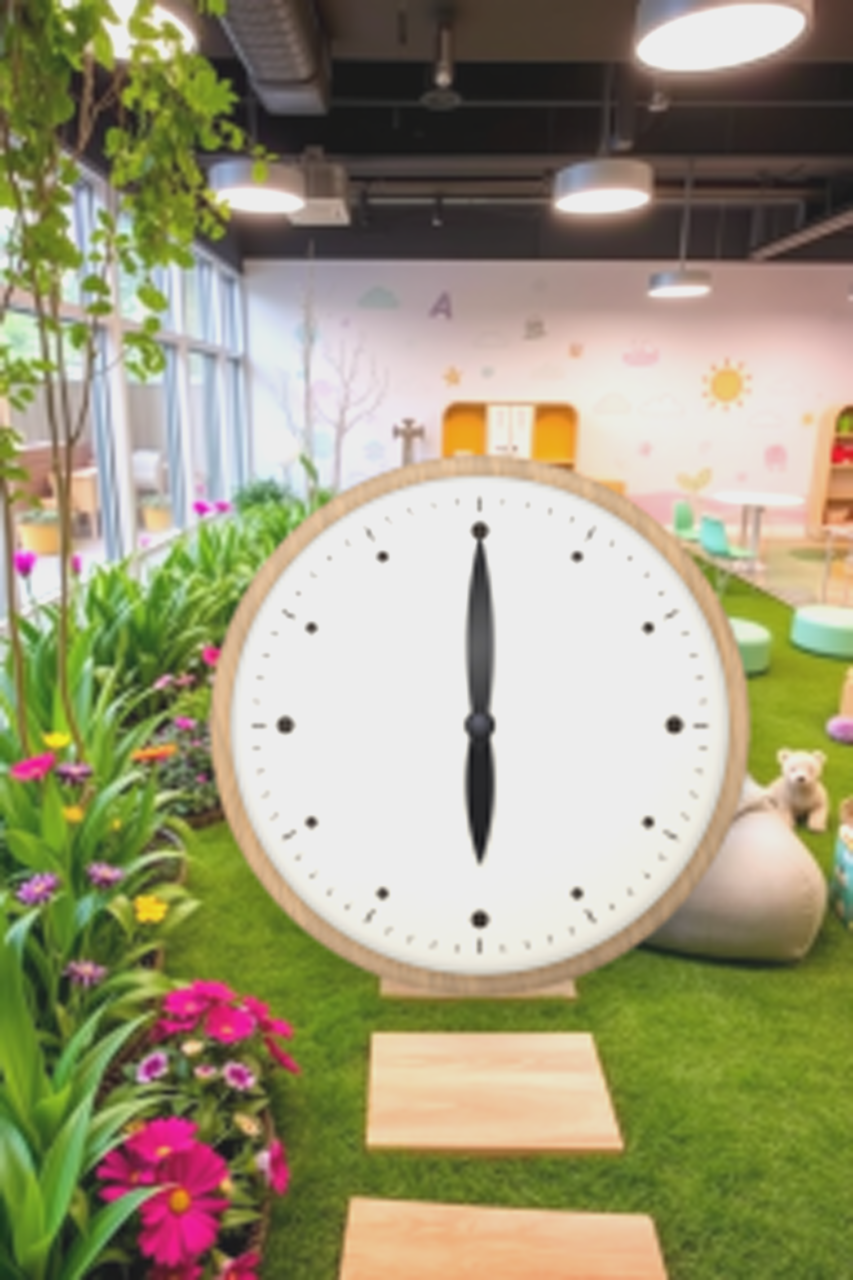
{"hour": 6, "minute": 0}
